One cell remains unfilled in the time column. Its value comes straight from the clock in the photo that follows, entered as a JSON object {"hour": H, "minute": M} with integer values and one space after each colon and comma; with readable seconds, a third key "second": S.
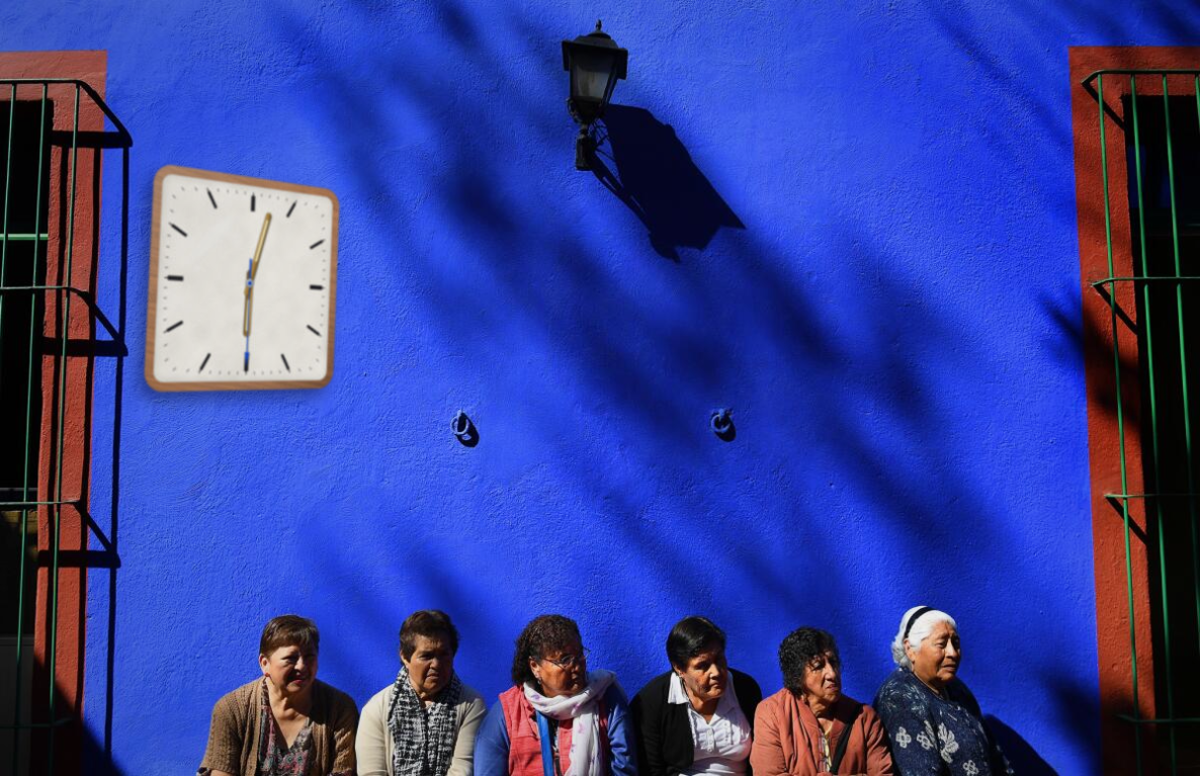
{"hour": 6, "minute": 2, "second": 30}
